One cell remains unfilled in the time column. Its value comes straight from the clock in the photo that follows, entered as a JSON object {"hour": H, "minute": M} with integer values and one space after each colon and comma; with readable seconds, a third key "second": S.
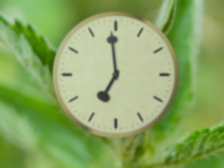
{"hour": 6, "minute": 59}
